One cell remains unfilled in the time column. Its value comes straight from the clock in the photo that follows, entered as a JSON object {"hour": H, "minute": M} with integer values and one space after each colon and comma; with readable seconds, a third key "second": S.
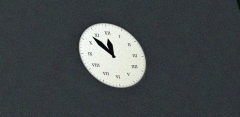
{"hour": 11, "minute": 53}
